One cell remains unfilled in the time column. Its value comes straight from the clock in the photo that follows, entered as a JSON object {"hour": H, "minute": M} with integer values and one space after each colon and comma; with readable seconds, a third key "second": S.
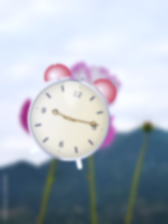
{"hour": 9, "minute": 14}
